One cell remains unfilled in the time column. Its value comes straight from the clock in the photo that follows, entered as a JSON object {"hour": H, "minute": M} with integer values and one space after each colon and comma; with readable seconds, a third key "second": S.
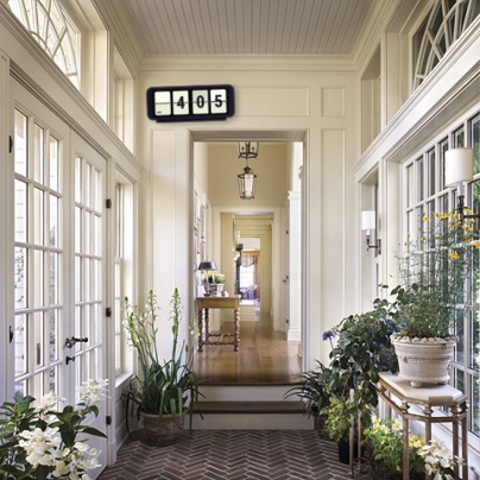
{"hour": 4, "minute": 5}
